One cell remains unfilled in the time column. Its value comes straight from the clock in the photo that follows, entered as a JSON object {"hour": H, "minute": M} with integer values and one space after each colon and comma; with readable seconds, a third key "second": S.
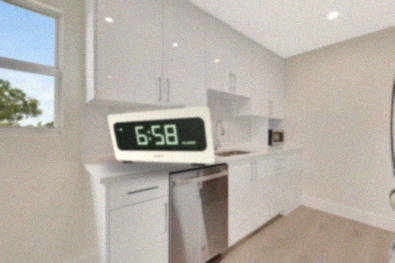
{"hour": 6, "minute": 58}
